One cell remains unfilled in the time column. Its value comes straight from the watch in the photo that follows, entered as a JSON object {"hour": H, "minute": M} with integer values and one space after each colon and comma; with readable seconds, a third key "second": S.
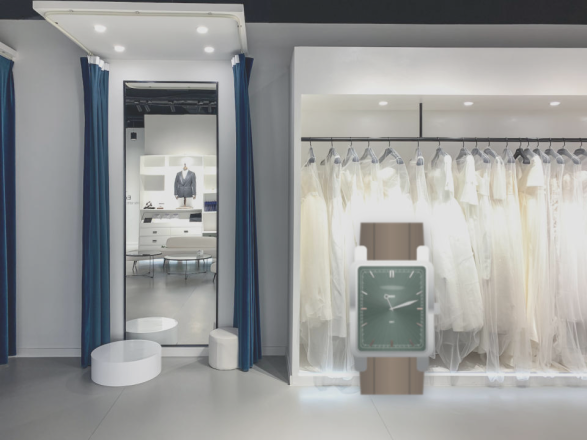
{"hour": 11, "minute": 12}
